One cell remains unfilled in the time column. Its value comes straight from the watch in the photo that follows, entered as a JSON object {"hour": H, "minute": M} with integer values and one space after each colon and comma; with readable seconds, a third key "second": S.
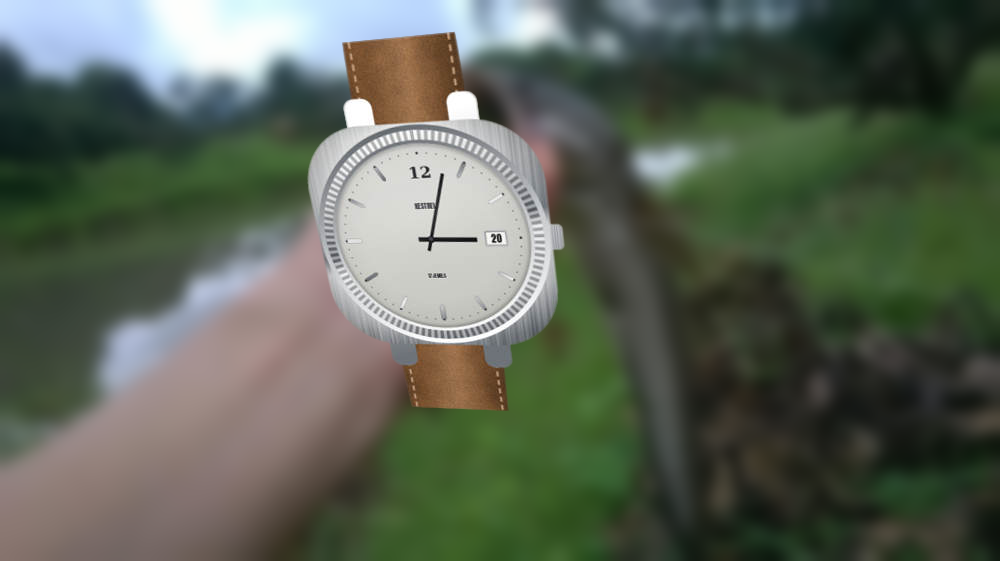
{"hour": 3, "minute": 3}
